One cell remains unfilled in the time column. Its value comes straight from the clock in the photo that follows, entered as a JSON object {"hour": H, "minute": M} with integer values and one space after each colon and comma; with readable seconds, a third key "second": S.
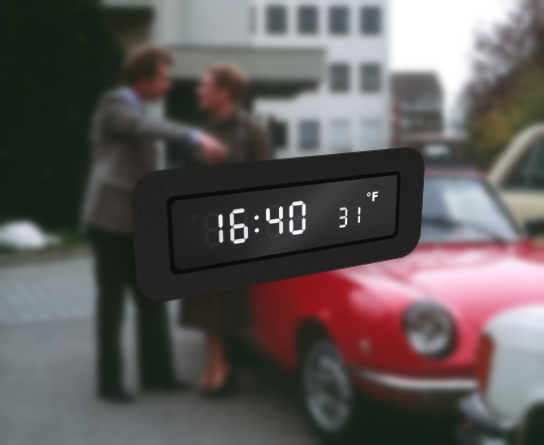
{"hour": 16, "minute": 40}
